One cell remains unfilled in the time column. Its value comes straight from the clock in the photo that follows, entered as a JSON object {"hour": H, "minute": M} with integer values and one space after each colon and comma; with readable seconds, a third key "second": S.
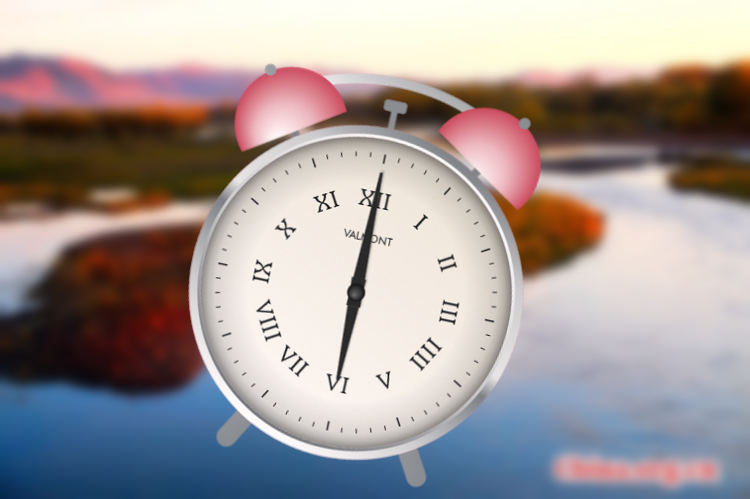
{"hour": 6, "minute": 0}
